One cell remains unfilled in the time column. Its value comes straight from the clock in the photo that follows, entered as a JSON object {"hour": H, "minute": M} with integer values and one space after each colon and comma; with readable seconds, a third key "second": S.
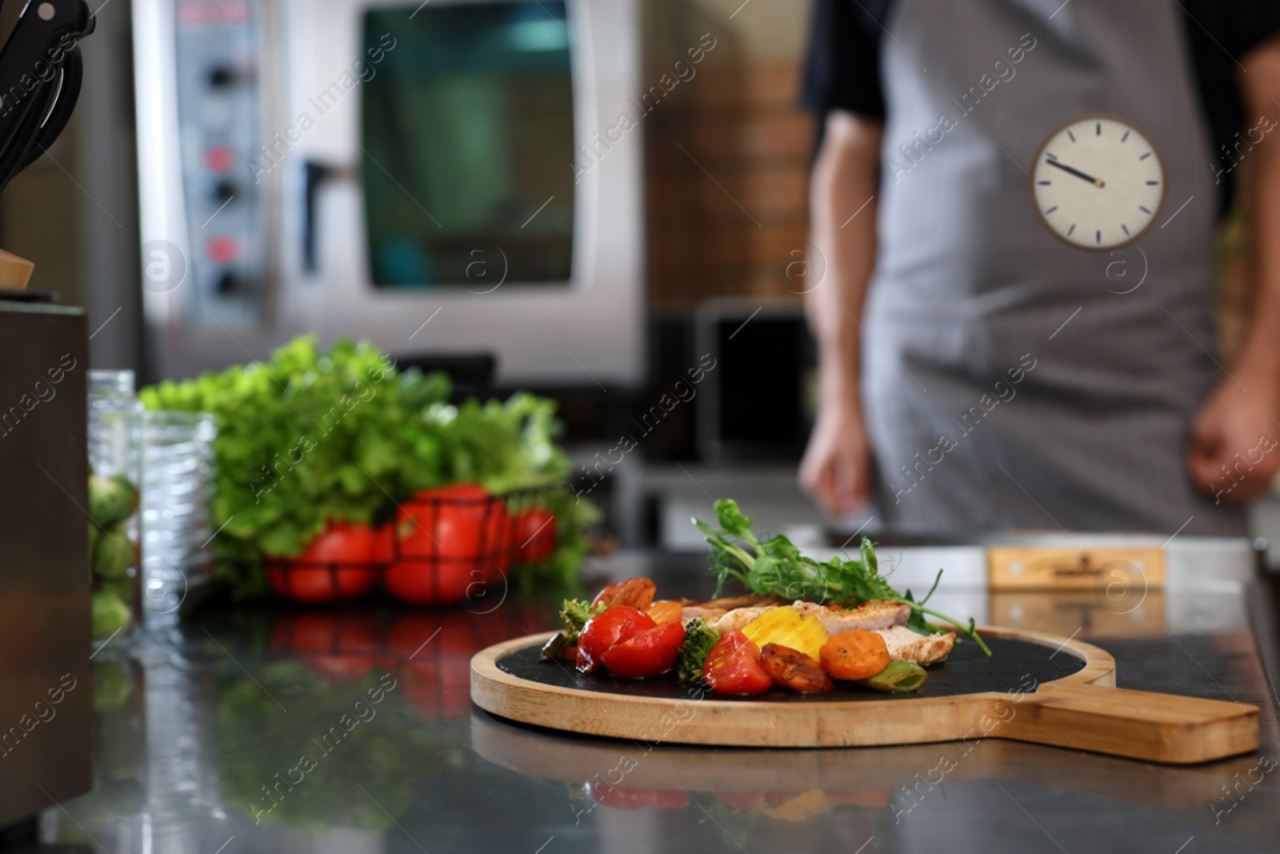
{"hour": 9, "minute": 49}
